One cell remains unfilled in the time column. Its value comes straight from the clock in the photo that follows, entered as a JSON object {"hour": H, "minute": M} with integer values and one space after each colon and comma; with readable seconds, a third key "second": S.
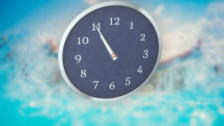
{"hour": 10, "minute": 55}
